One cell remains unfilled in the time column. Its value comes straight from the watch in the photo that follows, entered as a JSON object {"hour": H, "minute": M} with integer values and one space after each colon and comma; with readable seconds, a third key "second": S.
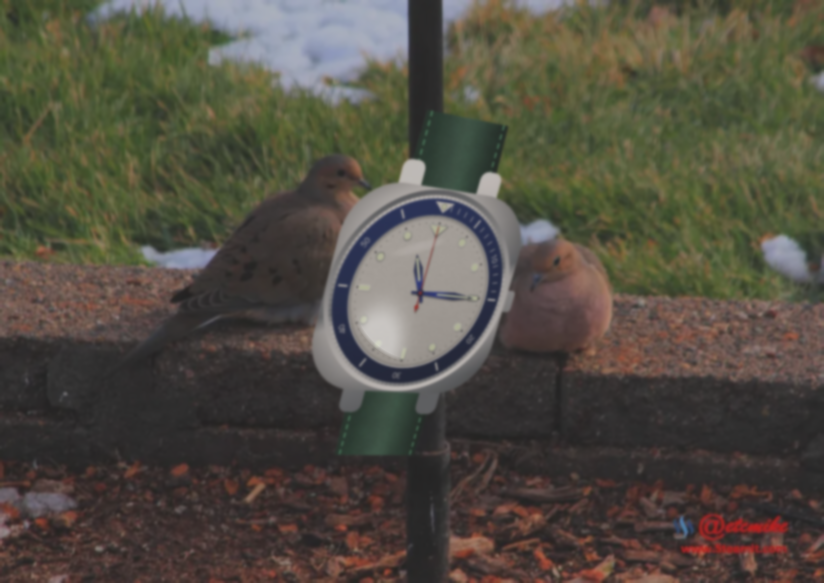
{"hour": 11, "minute": 15, "second": 0}
